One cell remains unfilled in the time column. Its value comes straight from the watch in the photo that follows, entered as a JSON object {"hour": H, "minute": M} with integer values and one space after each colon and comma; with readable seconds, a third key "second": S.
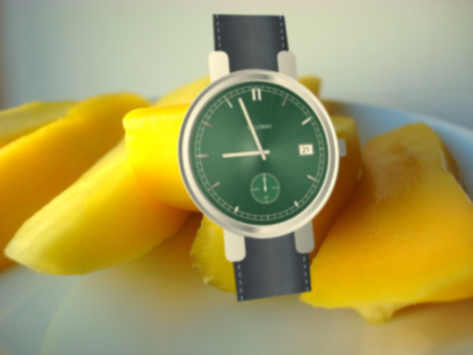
{"hour": 8, "minute": 57}
